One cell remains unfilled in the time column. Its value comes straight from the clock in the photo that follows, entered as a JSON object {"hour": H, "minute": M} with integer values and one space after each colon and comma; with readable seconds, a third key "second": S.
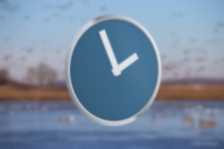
{"hour": 1, "minute": 56}
